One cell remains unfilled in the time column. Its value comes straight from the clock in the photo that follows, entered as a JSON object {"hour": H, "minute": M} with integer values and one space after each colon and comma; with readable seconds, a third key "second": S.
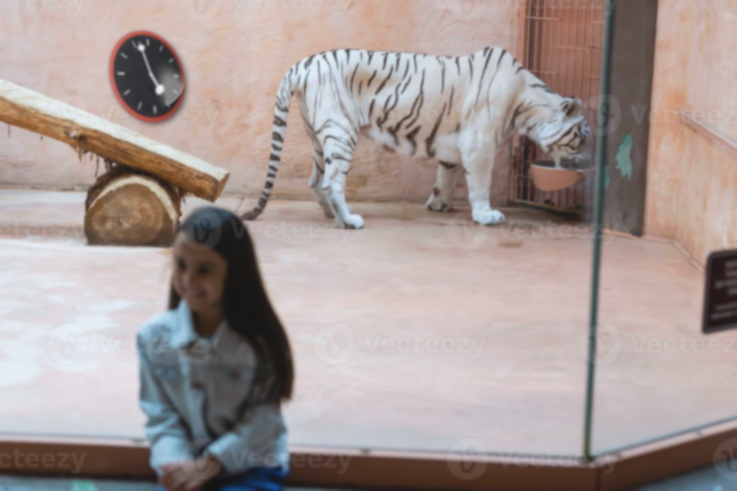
{"hour": 4, "minute": 57}
